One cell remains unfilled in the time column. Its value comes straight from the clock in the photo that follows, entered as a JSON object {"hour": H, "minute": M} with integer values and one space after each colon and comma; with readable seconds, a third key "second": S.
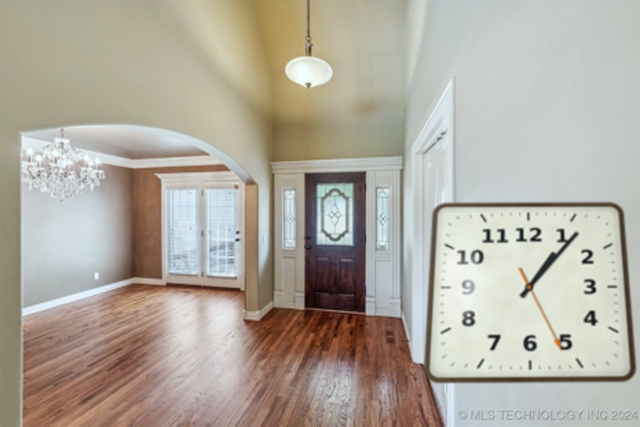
{"hour": 1, "minute": 6, "second": 26}
